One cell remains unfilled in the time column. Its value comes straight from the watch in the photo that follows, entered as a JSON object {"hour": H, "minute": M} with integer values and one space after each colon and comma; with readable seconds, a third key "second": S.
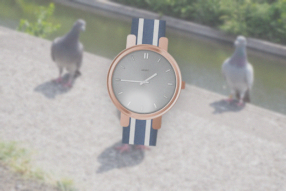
{"hour": 1, "minute": 45}
